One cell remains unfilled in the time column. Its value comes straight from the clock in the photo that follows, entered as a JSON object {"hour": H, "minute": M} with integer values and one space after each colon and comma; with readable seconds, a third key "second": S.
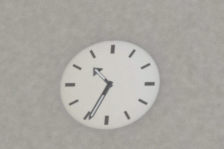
{"hour": 10, "minute": 34}
